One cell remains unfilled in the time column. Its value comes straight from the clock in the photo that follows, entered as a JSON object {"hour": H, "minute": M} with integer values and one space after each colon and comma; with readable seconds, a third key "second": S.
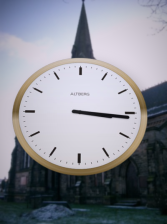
{"hour": 3, "minute": 16}
